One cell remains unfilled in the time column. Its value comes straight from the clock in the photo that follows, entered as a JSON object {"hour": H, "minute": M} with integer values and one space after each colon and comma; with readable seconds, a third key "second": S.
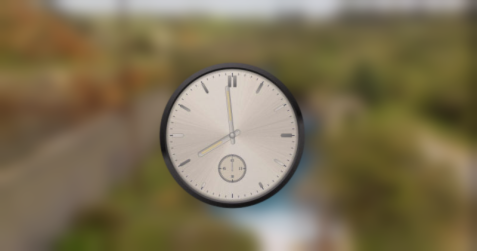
{"hour": 7, "minute": 59}
